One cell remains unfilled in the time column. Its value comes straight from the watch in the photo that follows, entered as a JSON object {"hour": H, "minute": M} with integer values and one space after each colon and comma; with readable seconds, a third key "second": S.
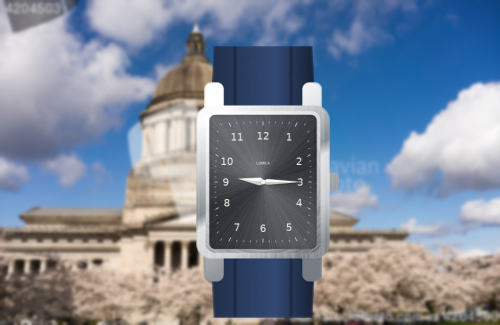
{"hour": 9, "minute": 15}
